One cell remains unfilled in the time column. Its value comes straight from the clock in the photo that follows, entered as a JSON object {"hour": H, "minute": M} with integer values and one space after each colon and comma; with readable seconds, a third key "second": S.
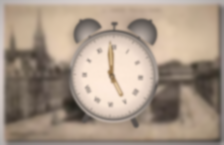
{"hour": 4, "minute": 59}
